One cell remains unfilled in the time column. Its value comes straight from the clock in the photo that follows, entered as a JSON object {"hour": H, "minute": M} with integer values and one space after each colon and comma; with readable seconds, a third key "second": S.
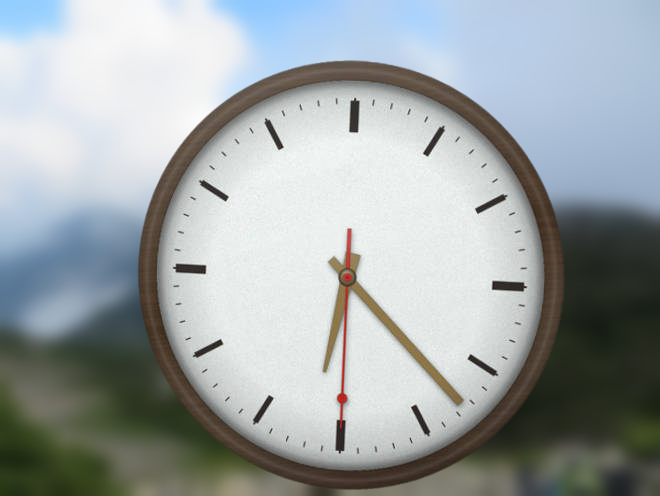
{"hour": 6, "minute": 22, "second": 30}
